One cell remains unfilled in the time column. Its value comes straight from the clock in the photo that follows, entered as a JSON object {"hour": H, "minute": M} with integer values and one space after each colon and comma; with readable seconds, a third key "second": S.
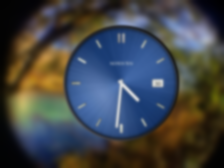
{"hour": 4, "minute": 31}
